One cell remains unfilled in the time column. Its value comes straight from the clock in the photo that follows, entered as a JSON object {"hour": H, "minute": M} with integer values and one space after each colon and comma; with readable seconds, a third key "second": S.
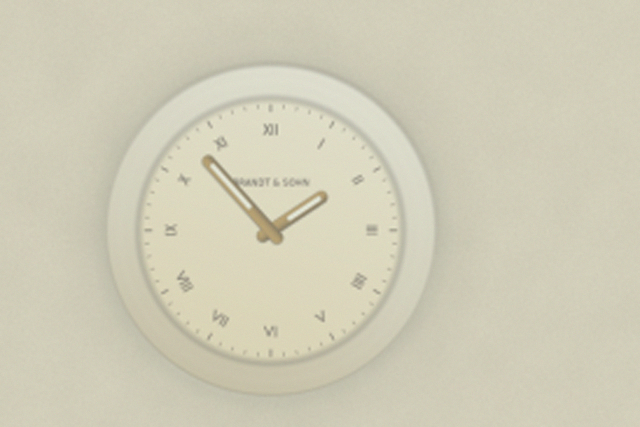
{"hour": 1, "minute": 53}
